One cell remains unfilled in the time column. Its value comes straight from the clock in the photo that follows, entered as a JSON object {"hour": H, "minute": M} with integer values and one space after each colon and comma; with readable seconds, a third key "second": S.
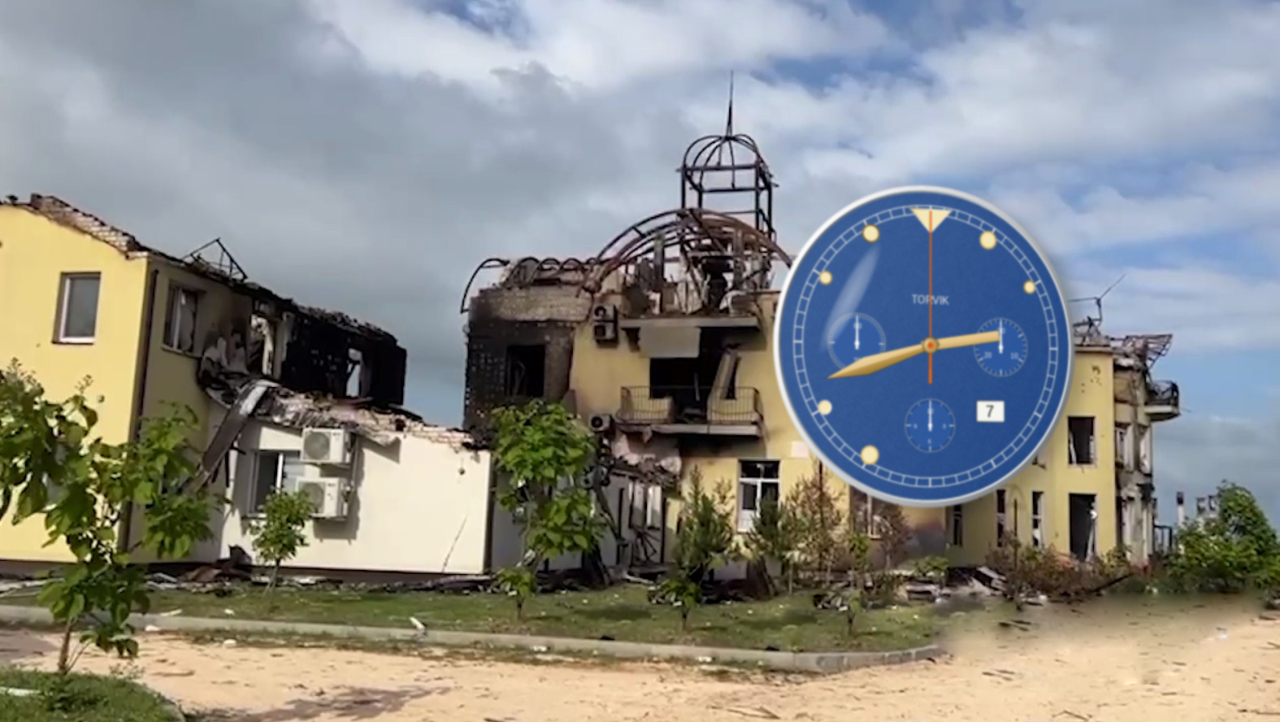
{"hour": 2, "minute": 42}
